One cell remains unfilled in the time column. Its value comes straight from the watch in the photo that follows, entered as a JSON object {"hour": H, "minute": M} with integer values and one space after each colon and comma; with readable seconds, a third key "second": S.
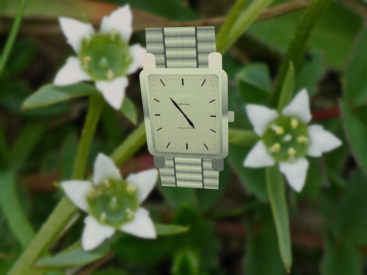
{"hour": 4, "minute": 54}
